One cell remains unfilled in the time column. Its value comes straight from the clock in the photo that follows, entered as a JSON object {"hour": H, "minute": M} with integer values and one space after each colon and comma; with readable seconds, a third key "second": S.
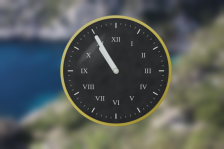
{"hour": 10, "minute": 55}
